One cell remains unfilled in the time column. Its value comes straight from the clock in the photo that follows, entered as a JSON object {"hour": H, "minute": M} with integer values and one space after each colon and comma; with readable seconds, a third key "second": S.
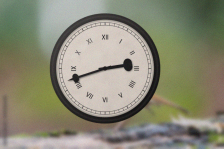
{"hour": 2, "minute": 42}
